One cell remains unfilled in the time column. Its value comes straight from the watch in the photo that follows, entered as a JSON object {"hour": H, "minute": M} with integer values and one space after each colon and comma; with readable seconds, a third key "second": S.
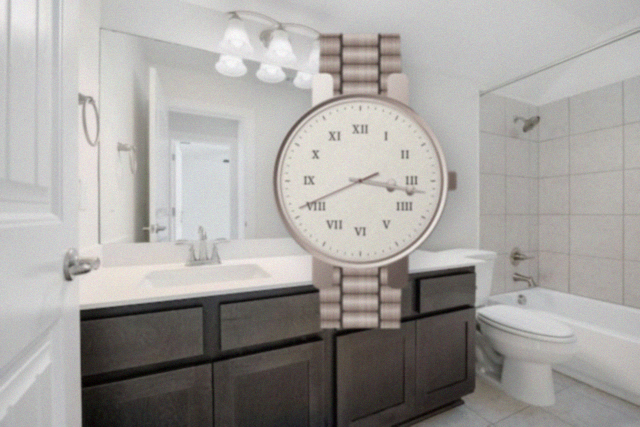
{"hour": 3, "minute": 16, "second": 41}
